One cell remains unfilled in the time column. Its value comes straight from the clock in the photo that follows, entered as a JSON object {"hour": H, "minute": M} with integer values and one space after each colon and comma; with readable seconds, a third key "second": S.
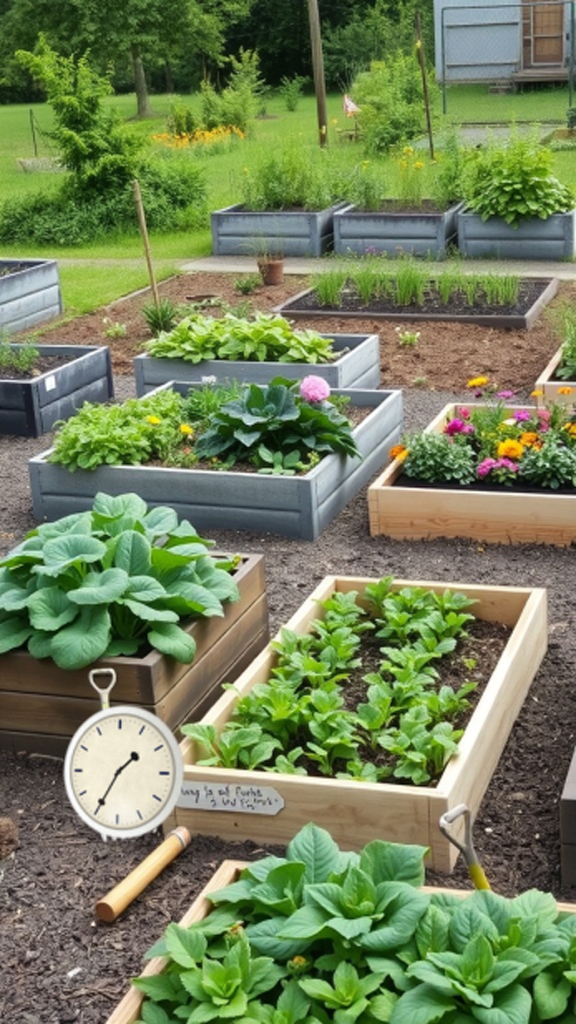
{"hour": 1, "minute": 35}
